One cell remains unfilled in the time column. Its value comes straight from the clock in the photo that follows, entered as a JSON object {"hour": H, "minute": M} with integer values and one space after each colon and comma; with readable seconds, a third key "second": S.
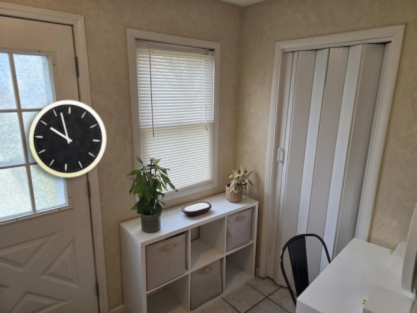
{"hour": 9, "minute": 57}
